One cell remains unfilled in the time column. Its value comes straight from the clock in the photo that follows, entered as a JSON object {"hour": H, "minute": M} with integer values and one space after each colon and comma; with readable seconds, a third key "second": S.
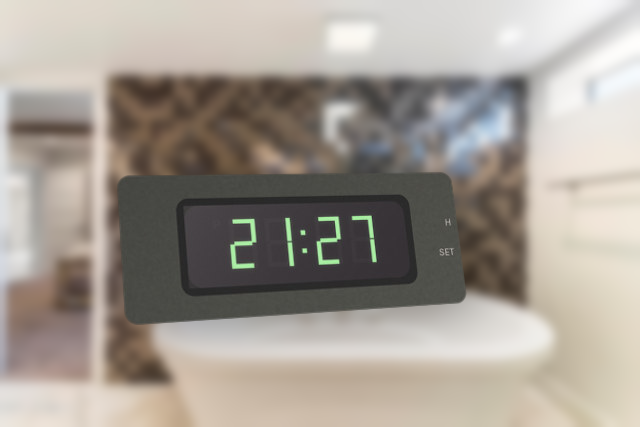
{"hour": 21, "minute": 27}
